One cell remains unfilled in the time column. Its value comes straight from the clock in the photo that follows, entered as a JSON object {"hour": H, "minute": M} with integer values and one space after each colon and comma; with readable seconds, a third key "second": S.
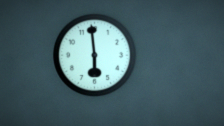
{"hour": 5, "minute": 59}
